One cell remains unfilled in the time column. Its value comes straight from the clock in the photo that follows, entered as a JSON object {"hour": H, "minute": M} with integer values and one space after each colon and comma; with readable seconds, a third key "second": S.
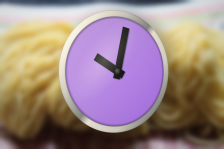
{"hour": 10, "minute": 2}
